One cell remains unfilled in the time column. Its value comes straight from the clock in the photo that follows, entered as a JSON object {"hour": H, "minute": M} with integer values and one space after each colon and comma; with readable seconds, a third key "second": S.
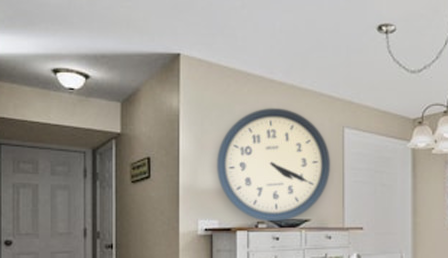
{"hour": 4, "minute": 20}
